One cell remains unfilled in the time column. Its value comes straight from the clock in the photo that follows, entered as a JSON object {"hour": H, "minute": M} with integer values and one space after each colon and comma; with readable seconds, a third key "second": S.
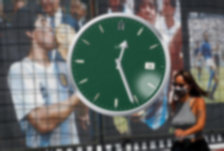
{"hour": 12, "minute": 26}
